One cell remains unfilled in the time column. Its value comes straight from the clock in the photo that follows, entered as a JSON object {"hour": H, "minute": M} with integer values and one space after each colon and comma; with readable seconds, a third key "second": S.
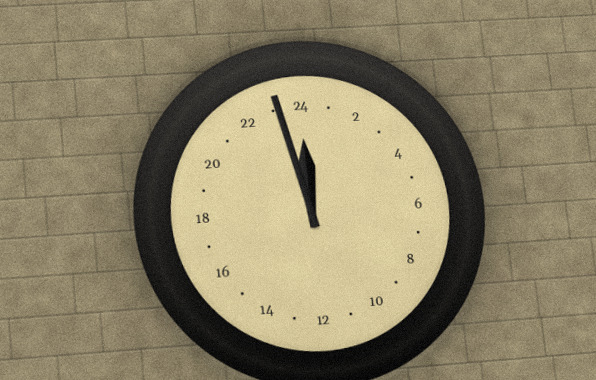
{"hour": 23, "minute": 58}
